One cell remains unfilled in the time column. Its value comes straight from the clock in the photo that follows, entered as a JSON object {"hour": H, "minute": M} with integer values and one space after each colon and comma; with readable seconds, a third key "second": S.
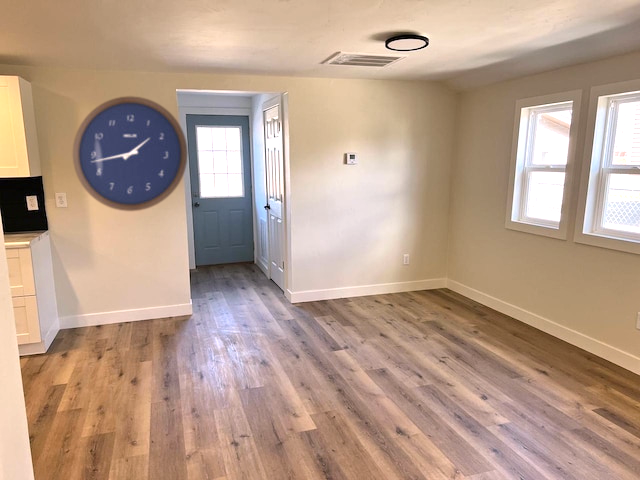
{"hour": 1, "minute": 43}
